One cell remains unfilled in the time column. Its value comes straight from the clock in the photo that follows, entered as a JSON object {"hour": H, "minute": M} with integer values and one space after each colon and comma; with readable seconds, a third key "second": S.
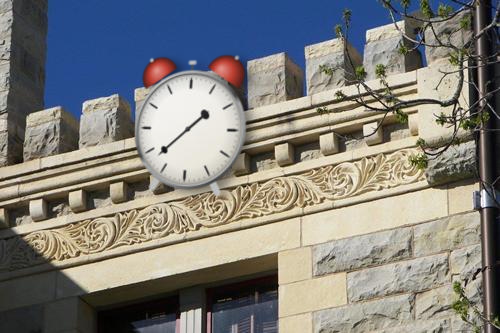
{"hour": 1, "minute": 38}
